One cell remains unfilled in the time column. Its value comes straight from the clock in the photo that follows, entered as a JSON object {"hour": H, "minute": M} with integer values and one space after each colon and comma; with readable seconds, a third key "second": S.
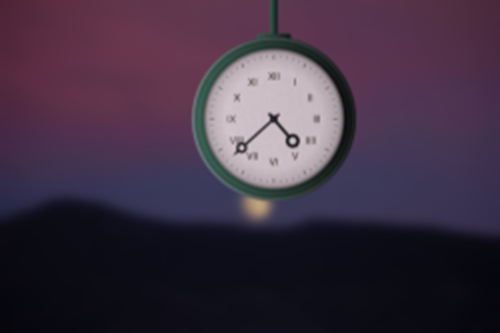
{"hour": 4, "minute": 38}
